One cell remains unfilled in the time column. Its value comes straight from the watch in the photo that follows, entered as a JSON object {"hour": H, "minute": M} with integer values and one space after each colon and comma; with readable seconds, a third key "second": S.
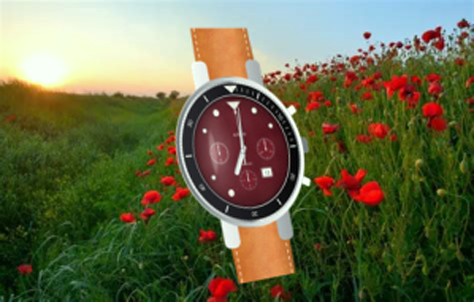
{"hour": 7, "minute": 1}
